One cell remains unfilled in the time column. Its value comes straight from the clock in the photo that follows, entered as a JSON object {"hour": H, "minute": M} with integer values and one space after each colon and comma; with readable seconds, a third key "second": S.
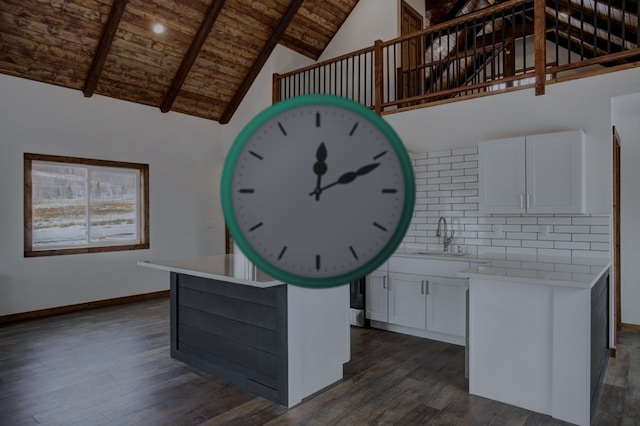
{"hour": 12, "minute": 11}
